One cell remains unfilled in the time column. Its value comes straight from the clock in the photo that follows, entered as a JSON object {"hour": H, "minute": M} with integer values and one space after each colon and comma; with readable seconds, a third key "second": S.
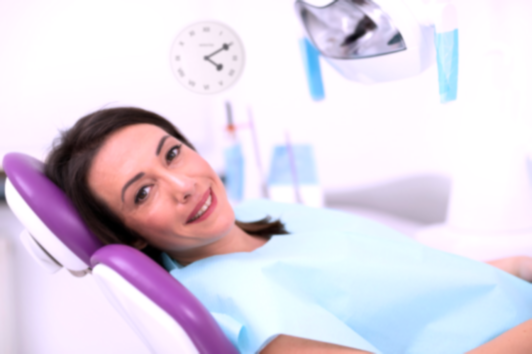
{"hour": 4, "minute": 10}
